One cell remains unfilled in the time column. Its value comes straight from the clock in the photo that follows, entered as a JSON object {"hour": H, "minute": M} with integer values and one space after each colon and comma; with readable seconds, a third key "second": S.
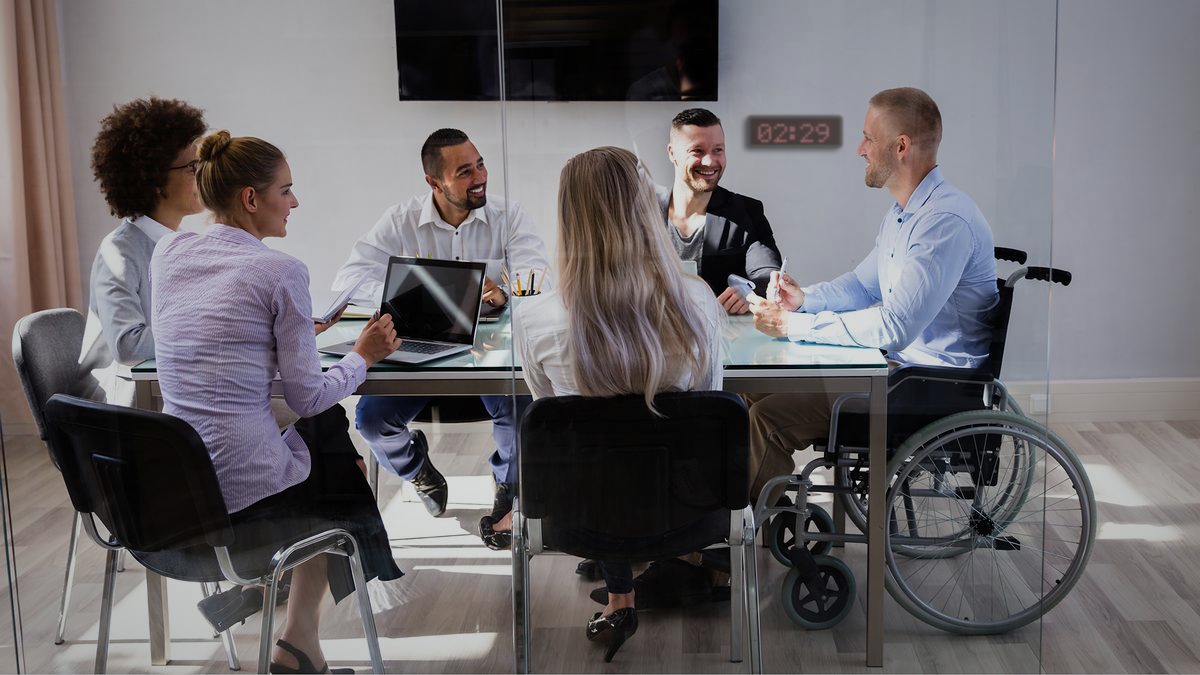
{"hour": 2, "minute": 29}
